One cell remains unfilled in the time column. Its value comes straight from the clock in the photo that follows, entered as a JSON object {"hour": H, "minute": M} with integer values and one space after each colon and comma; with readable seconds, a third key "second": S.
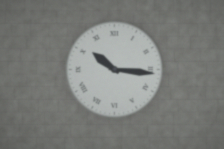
{"hour": 10, "minute": 16}
